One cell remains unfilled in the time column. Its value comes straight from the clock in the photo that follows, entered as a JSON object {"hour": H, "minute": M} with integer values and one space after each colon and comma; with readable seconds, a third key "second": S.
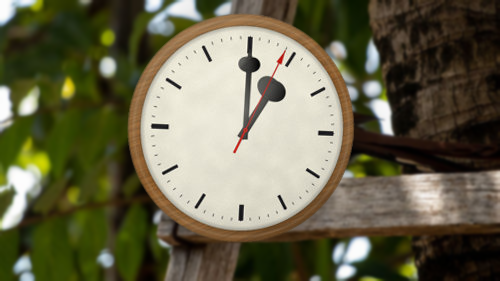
{"hour": 1, "minute": 0, "second": 4}
